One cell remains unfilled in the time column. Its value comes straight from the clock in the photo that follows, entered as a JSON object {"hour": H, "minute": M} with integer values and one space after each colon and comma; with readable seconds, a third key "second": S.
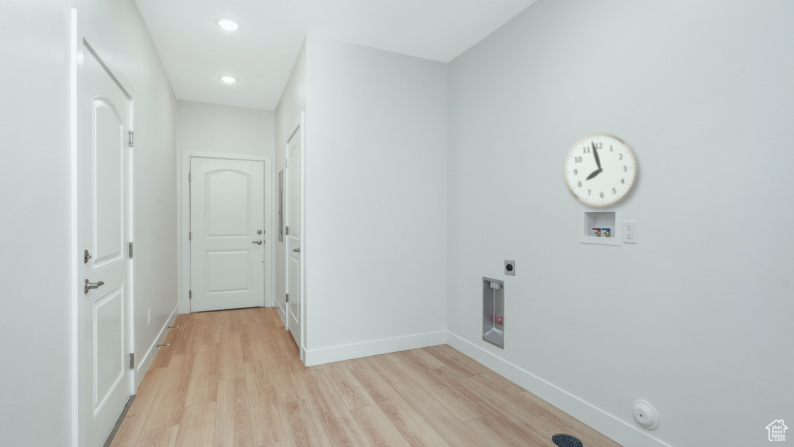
{"hour": 7, "minute": 58}
